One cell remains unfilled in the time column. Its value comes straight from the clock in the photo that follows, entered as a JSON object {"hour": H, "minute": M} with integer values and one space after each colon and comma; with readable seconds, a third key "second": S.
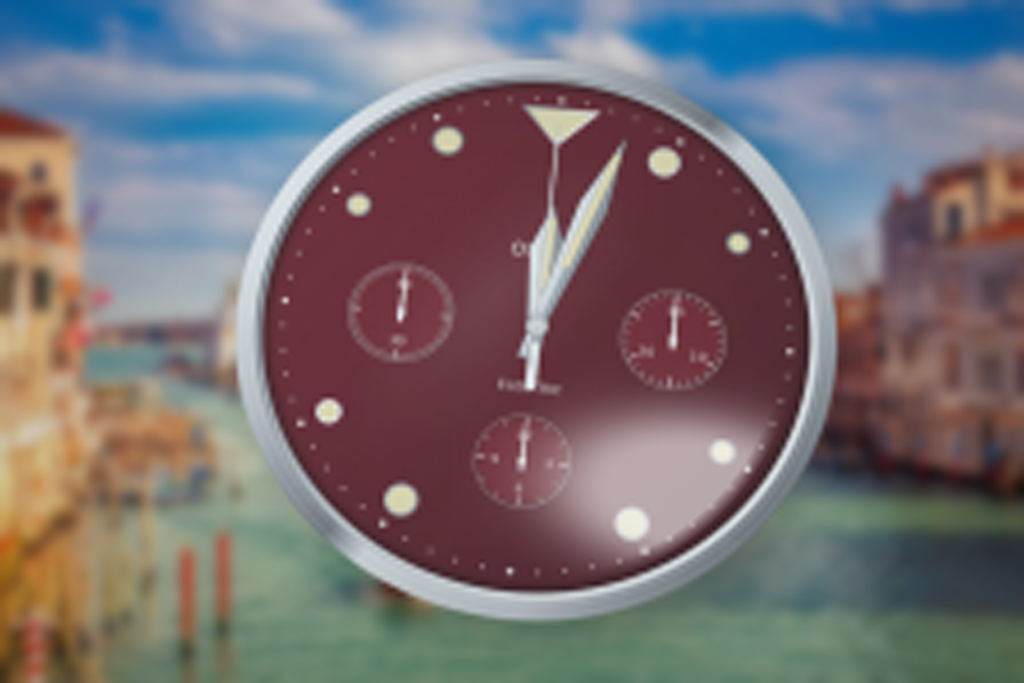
{"hour": 12, "minute": 3}
